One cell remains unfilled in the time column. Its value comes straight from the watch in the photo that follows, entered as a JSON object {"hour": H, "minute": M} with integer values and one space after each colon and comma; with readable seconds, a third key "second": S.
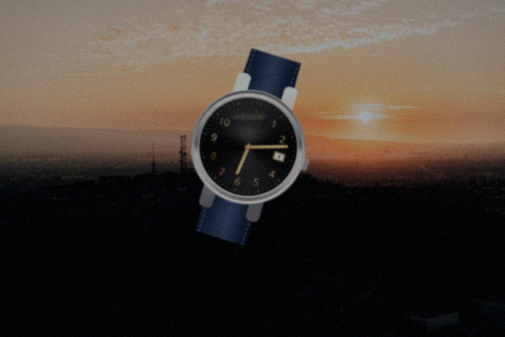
{"hour": 6, "minute": 12}
